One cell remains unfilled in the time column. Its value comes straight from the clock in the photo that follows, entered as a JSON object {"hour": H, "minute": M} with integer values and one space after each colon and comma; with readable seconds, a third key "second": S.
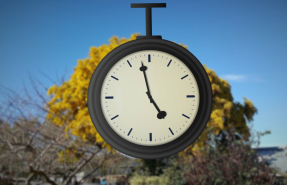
{"hour": 4, "minute": 58}
